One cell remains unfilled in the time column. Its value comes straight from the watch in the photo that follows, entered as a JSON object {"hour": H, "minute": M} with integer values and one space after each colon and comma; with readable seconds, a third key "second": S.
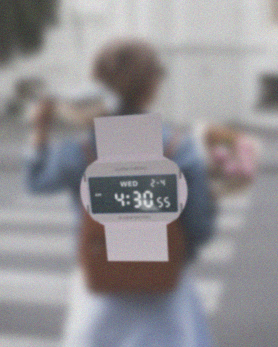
{"hour": 4, "minute": 30, "second": 55}
